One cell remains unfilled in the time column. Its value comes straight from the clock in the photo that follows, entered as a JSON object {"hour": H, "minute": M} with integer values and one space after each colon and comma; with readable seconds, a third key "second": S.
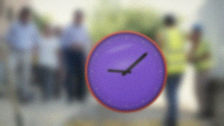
{"hour": 9, "minute": 8}
